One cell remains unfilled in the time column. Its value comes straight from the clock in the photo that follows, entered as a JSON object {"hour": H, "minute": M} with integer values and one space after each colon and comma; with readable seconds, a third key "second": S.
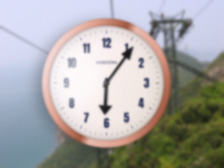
{"hour": 6, "minute": 6}
